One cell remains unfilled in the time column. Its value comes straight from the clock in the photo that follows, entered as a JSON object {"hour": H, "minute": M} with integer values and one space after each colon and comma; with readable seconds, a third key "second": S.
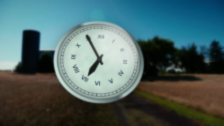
{"hour": 6, "minute": 55}
